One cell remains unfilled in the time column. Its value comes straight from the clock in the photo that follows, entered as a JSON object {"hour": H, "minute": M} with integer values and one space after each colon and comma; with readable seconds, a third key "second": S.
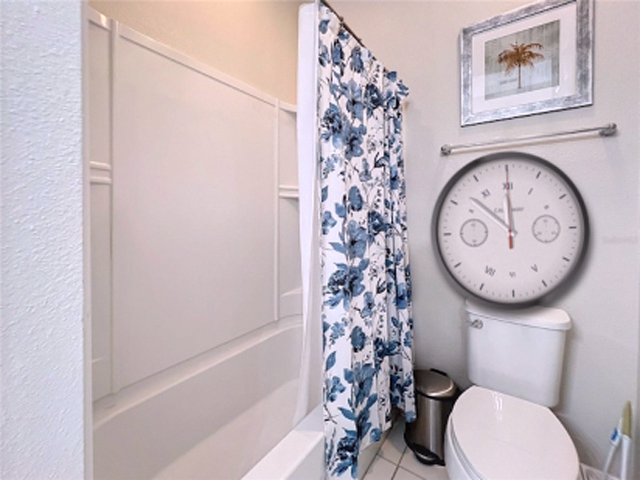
{"hour": 11, "minute": 52}
